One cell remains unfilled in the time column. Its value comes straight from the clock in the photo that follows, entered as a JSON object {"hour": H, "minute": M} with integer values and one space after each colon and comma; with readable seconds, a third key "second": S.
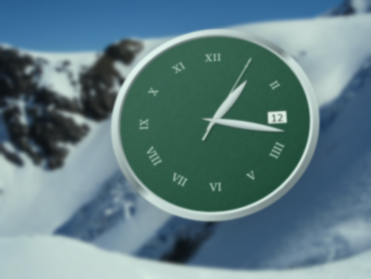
{"hour": 1, "minute": 17, "second": 5}
